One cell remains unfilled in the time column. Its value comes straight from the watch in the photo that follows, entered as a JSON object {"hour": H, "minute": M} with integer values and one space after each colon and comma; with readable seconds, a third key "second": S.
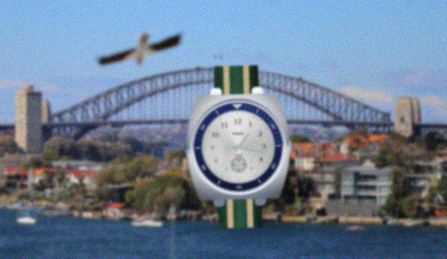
{"hour": 1, "minute": 17}
